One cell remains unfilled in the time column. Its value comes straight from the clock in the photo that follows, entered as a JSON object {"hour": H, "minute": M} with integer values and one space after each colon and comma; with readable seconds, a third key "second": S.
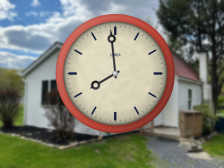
{"hour": 7, "minute": 59}
